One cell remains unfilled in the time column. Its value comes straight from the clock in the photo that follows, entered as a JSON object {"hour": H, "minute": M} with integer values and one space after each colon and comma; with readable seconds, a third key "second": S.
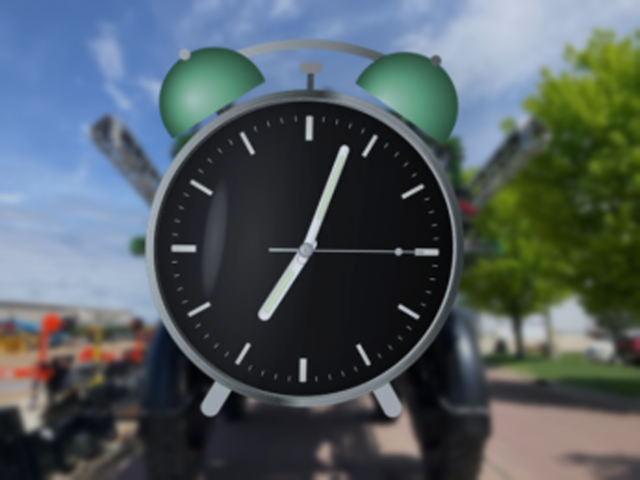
{"hour": 7, "minute": 3, "second": 15}
